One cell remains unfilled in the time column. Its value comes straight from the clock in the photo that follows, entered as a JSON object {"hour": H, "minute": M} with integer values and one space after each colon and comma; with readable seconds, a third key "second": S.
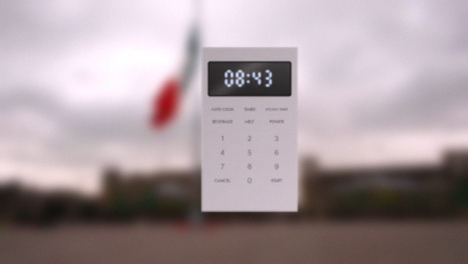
{"hour": 8, "minute": 43}
